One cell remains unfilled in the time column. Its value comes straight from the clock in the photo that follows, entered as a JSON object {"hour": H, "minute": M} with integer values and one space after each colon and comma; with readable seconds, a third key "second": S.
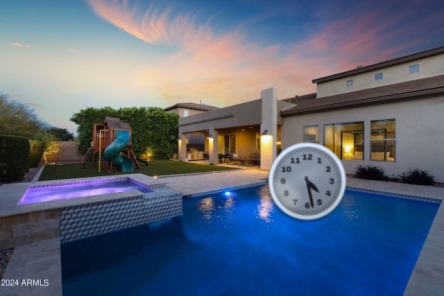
{"hour": 4, "minute": 28}
